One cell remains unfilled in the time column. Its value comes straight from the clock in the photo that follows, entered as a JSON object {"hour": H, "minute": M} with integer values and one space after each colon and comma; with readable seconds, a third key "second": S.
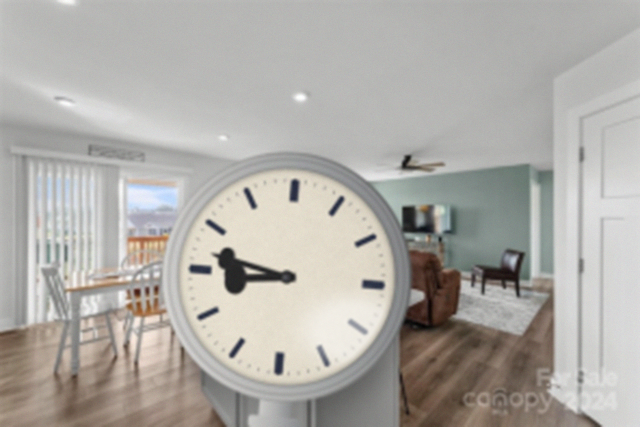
{"hour": 8, "minute": 47}
